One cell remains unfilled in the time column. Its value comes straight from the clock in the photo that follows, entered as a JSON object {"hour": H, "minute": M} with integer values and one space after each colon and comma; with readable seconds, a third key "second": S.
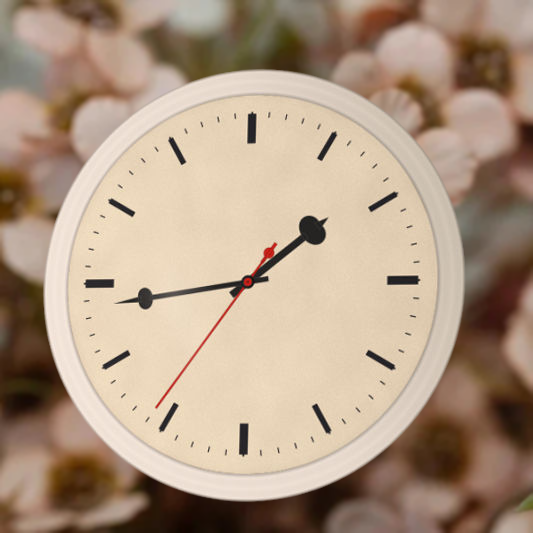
{"hour": 1, "minute": 43, "second": 36}
